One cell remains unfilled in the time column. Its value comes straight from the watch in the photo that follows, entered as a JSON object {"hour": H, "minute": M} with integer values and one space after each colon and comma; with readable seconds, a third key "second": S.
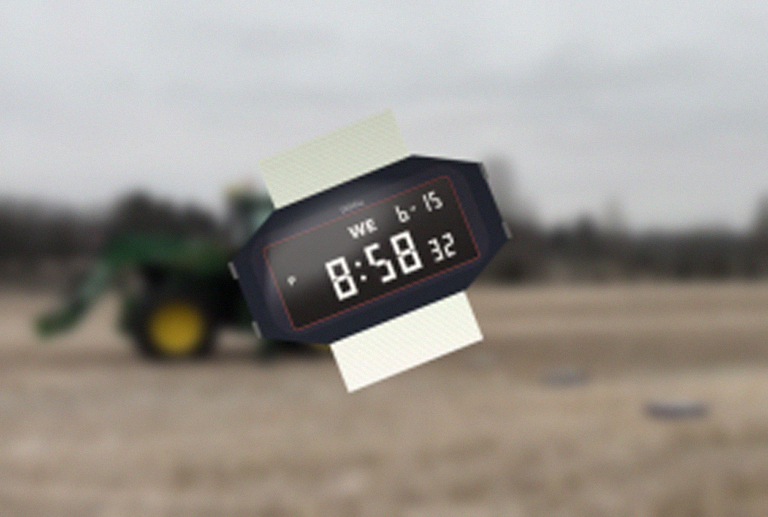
{"hour": 8, "minute": 58, "second": 32}
